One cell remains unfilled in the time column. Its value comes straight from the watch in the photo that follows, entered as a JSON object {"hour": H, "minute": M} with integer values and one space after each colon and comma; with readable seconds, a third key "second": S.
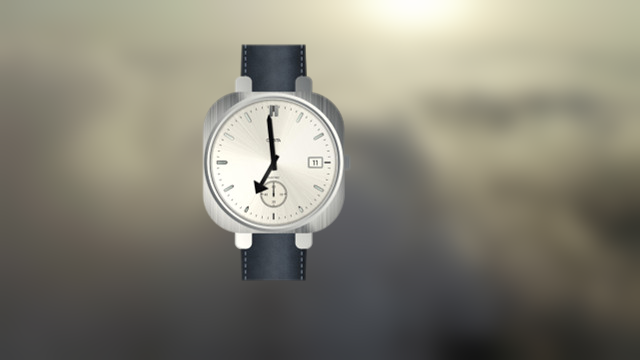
{"hour": 6, "minute": 59}
